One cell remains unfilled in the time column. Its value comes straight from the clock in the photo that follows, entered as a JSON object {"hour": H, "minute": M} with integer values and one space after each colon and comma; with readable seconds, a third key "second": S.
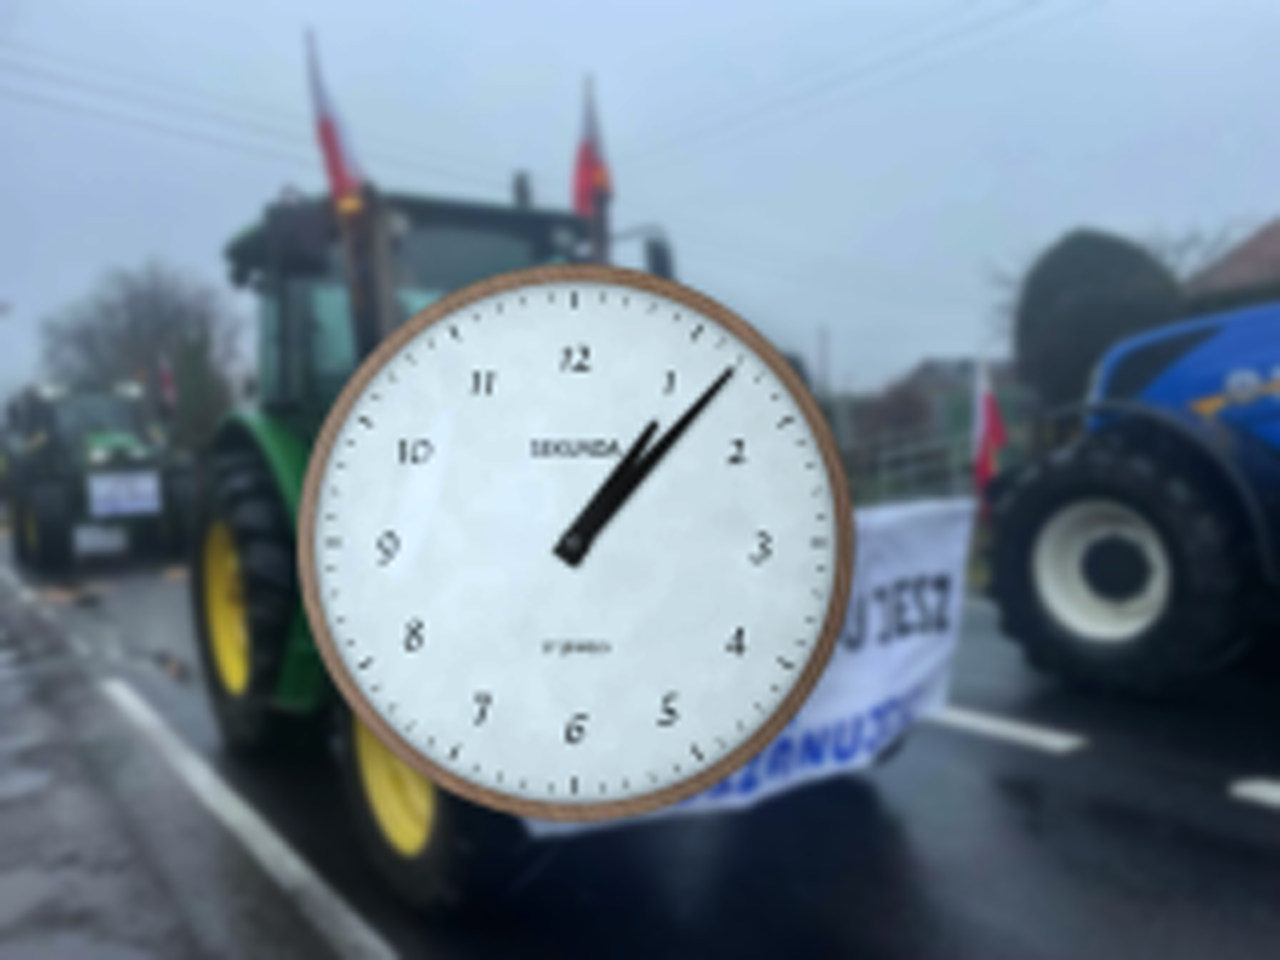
{"hour": 1, "minute": 7}
